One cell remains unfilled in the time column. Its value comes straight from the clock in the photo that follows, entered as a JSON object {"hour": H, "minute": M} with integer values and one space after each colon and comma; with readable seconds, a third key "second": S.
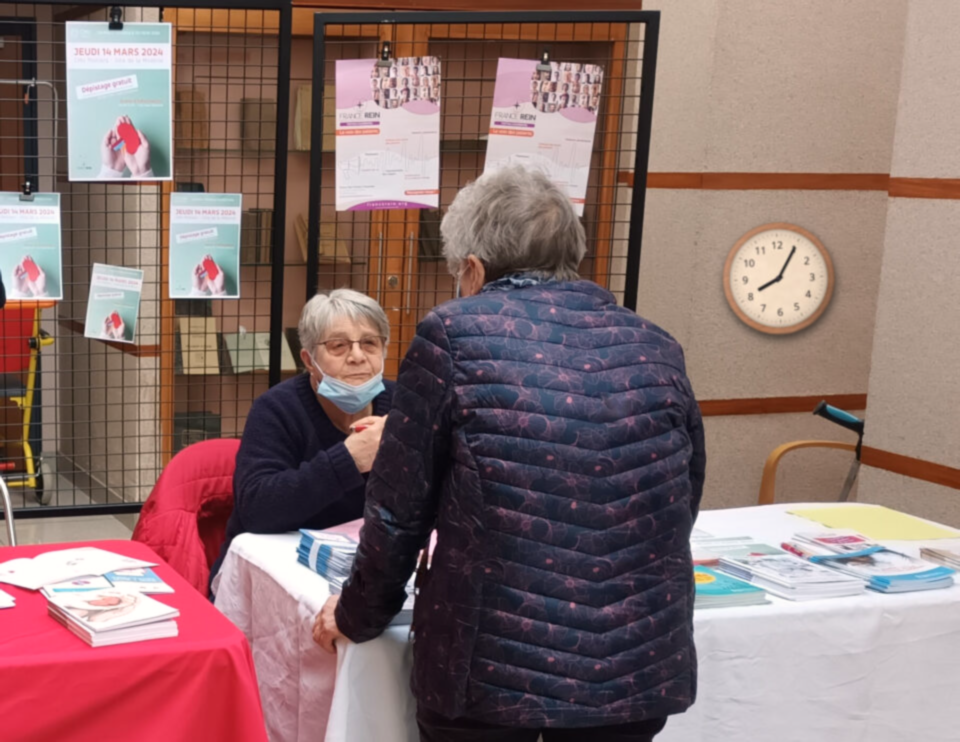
{"hour": 8, "minute": 5}
